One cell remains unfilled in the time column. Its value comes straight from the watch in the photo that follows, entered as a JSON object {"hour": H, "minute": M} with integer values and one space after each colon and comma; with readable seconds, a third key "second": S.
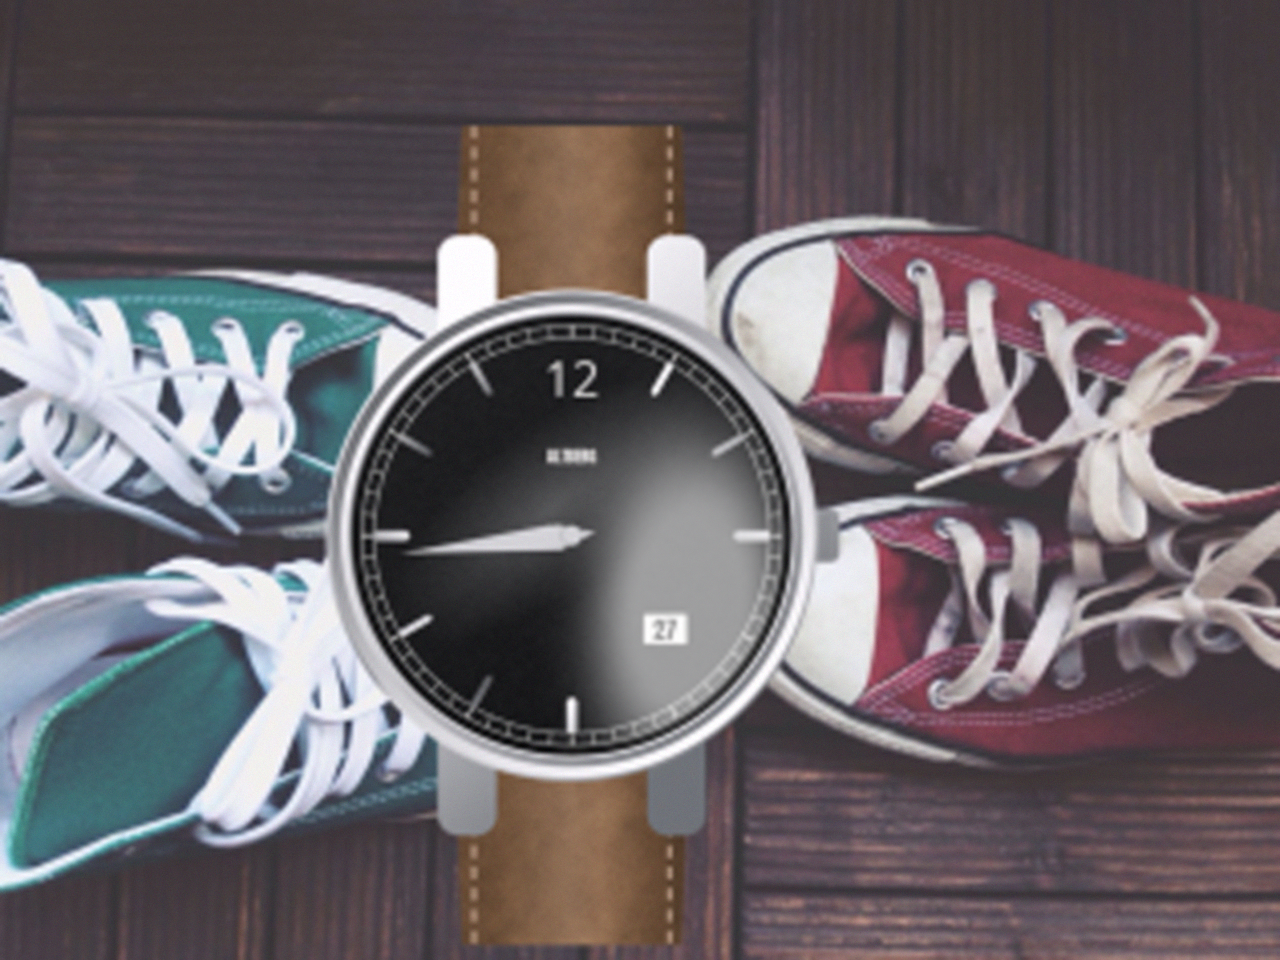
{"hour": 8, "minute": 44}
